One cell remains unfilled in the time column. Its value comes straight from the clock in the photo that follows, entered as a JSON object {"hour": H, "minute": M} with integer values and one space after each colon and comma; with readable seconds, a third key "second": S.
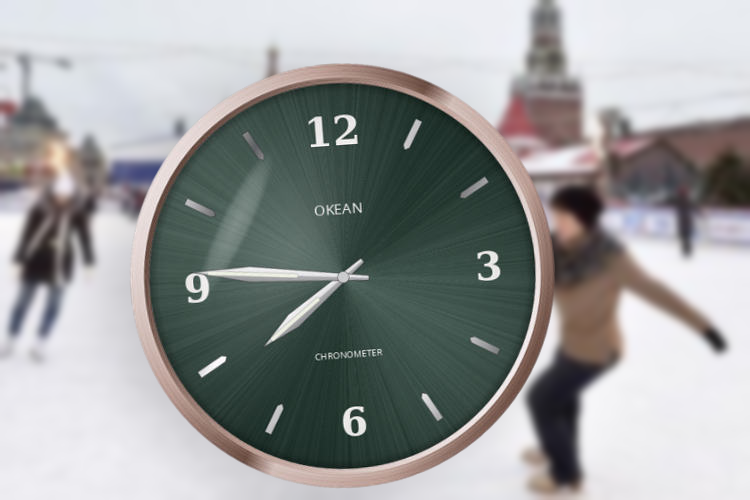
{"hour": 7, "minute": 46}
